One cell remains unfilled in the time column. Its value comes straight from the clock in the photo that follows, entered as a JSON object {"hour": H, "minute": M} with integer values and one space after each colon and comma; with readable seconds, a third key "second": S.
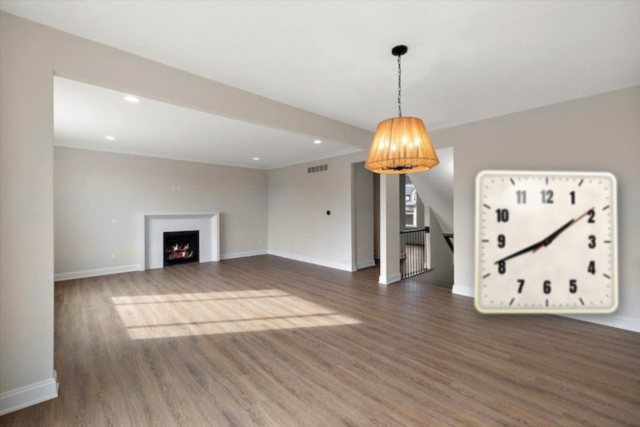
{"hour": 1, "minute": 41, "second": 9}
